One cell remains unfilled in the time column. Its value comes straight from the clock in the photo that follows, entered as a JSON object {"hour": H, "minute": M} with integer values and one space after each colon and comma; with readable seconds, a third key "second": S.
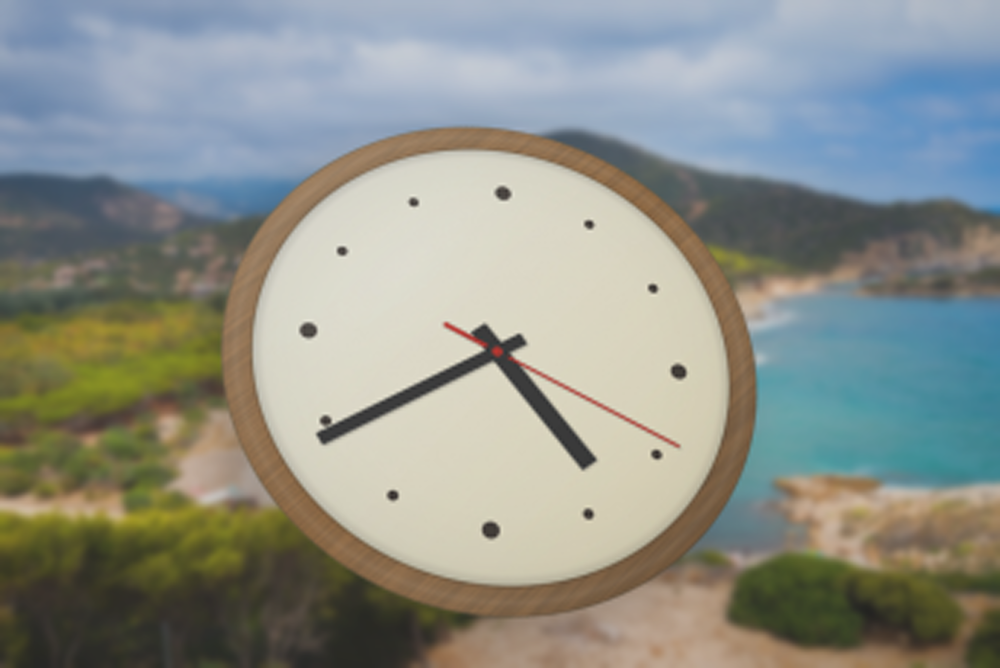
{"hour": 4, "minute": 39, "second": 19}
